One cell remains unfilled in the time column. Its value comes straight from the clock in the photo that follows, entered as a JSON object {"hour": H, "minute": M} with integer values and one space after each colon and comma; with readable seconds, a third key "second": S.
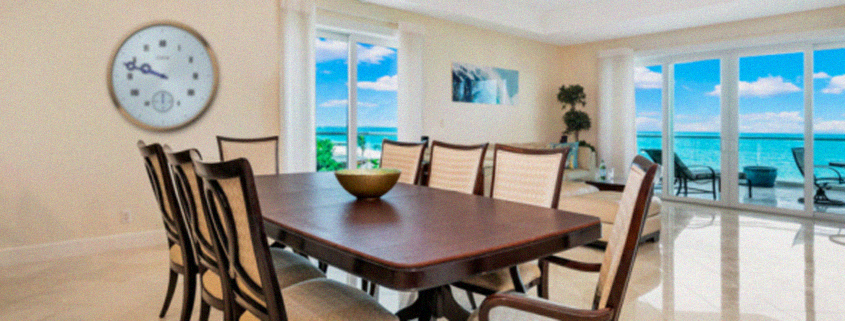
{"hour": 9, "minute": 48}
